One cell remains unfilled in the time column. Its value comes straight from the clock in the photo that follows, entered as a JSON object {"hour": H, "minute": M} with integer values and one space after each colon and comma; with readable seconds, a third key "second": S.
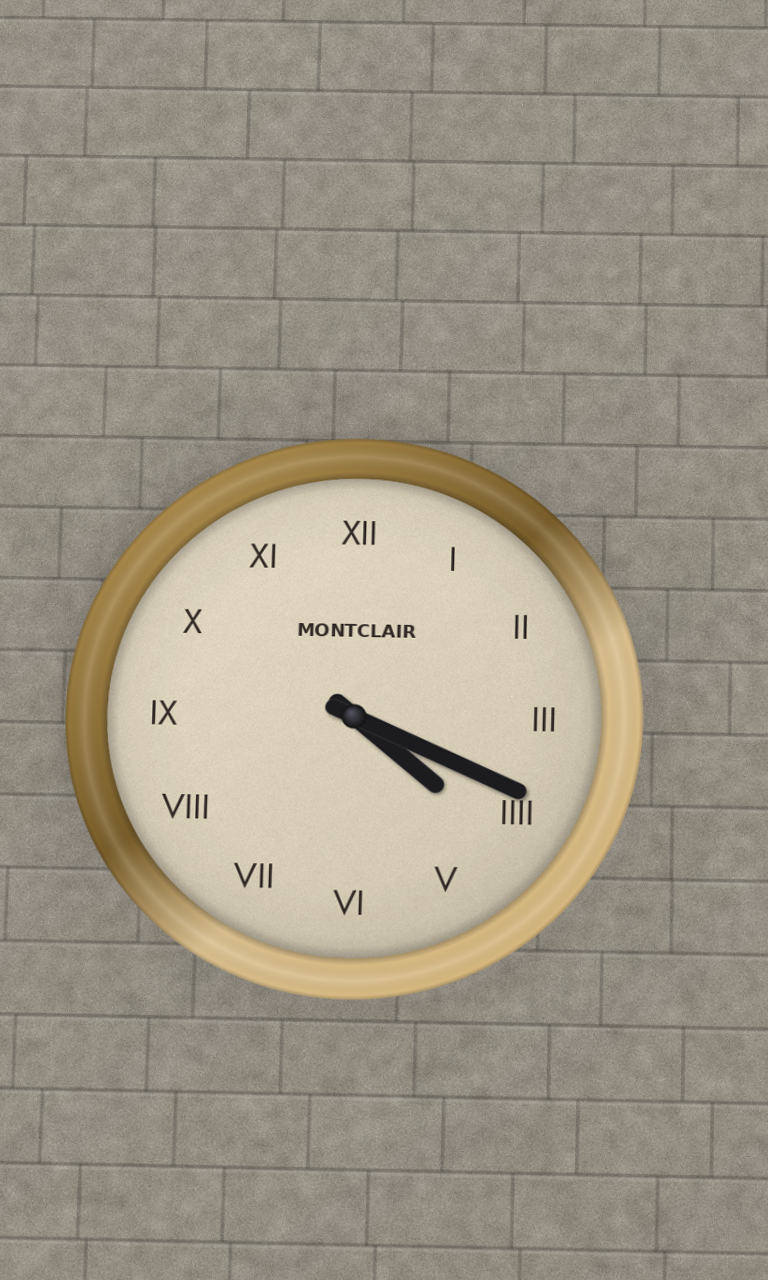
{"hour": 4, "minute": 19}
